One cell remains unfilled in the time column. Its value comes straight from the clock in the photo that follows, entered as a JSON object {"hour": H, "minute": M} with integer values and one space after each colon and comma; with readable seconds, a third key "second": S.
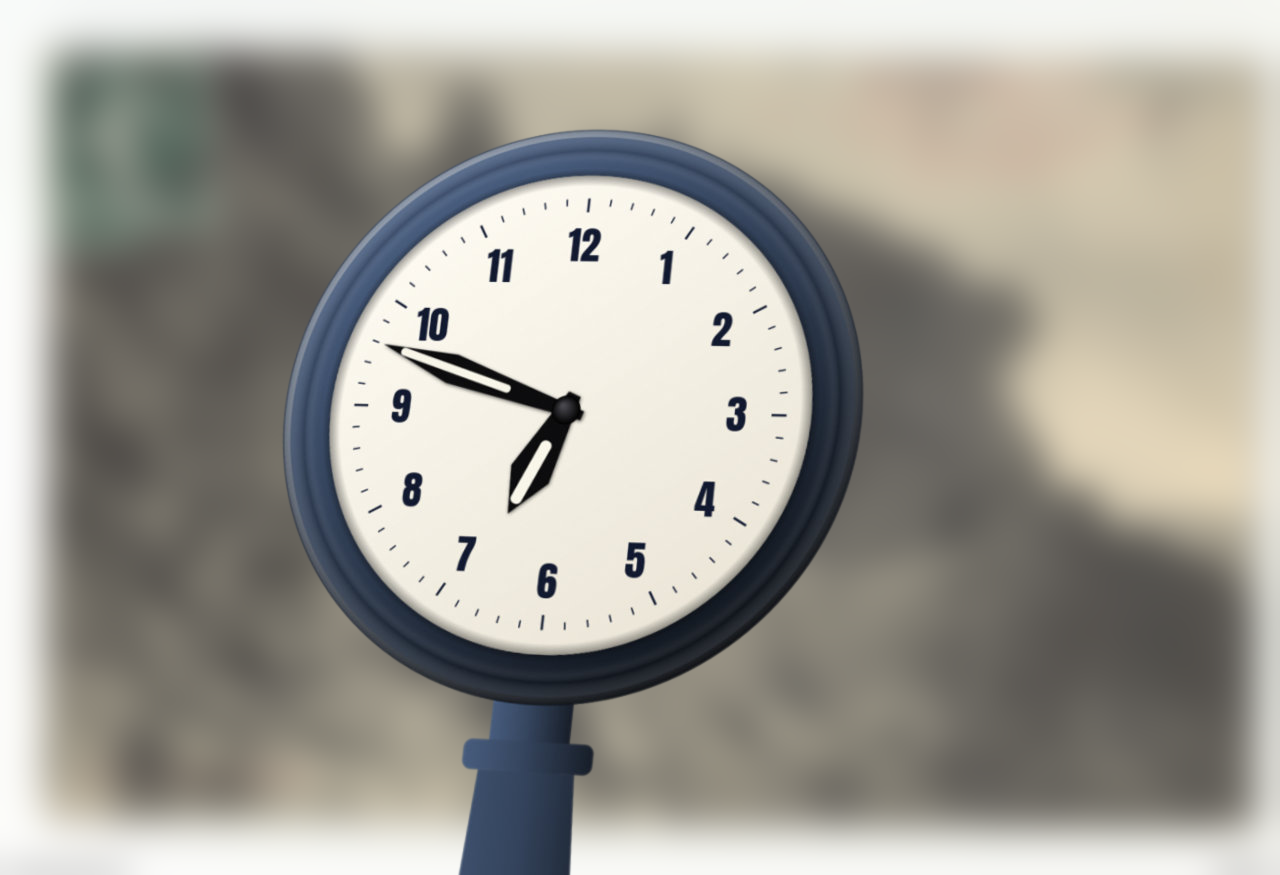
{"hour": 6, "minute": 48}
